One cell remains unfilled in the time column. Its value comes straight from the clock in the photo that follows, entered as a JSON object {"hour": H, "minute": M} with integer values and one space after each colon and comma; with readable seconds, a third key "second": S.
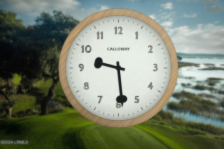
{"hour": 9, "minute": 29}
